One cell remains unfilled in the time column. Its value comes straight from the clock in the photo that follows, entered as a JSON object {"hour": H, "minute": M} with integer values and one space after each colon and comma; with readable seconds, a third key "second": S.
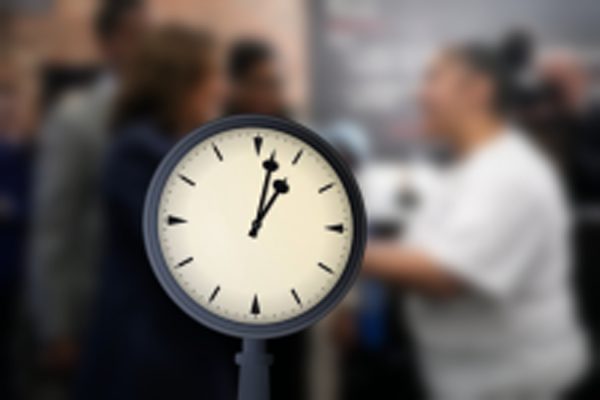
{"hour": 1, "minute": 2}
